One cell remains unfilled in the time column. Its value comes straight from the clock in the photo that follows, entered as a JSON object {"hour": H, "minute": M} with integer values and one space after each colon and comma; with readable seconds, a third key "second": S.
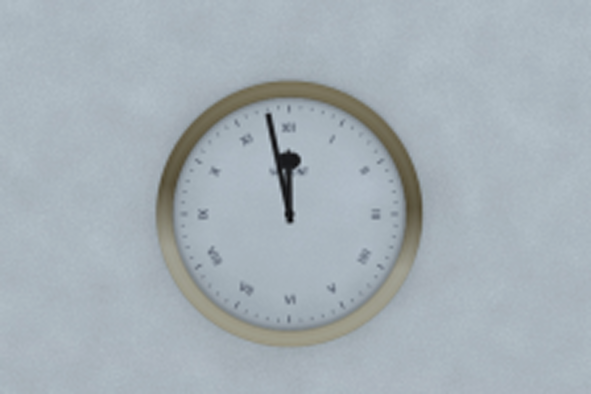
{"hour": 11, "minute": 58}
